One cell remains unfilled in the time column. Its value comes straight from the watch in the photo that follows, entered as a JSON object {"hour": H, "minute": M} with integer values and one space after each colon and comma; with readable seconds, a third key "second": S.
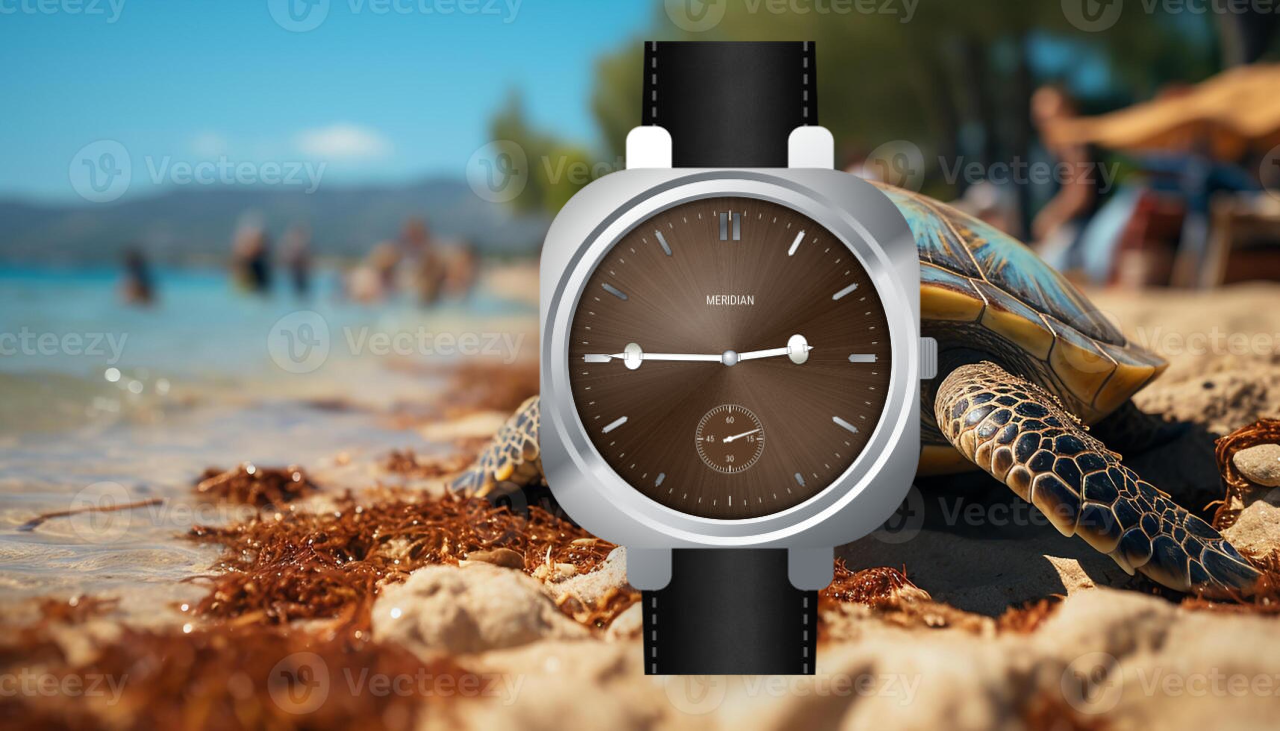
{"hour": 2, "minute": 45, "second": 12}
